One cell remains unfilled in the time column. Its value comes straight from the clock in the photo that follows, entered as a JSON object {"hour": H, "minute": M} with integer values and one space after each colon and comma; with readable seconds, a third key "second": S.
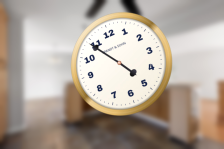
{"hour": 4, "minute": 54}
